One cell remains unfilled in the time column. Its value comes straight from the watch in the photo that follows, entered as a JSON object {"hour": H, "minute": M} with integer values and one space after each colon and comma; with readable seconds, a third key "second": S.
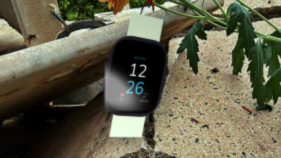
{"hour": 12, "minute": 26}
